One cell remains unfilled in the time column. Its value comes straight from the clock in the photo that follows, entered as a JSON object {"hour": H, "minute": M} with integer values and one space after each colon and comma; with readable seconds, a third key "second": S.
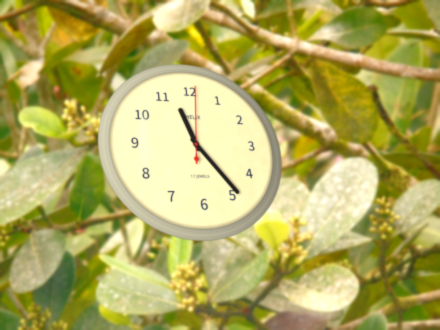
{"hour": 11, "minute": 24, "second": 1}
